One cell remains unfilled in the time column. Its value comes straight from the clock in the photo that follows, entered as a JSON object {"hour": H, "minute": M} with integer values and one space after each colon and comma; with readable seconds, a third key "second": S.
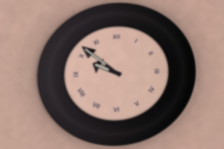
{"hour": 9, "minute": 52}
